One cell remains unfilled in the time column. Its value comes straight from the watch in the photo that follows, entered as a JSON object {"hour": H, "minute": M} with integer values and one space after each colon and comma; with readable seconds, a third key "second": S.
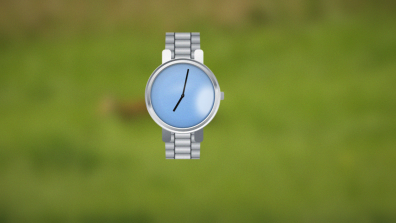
{"hour": 7, "minute": 2}
